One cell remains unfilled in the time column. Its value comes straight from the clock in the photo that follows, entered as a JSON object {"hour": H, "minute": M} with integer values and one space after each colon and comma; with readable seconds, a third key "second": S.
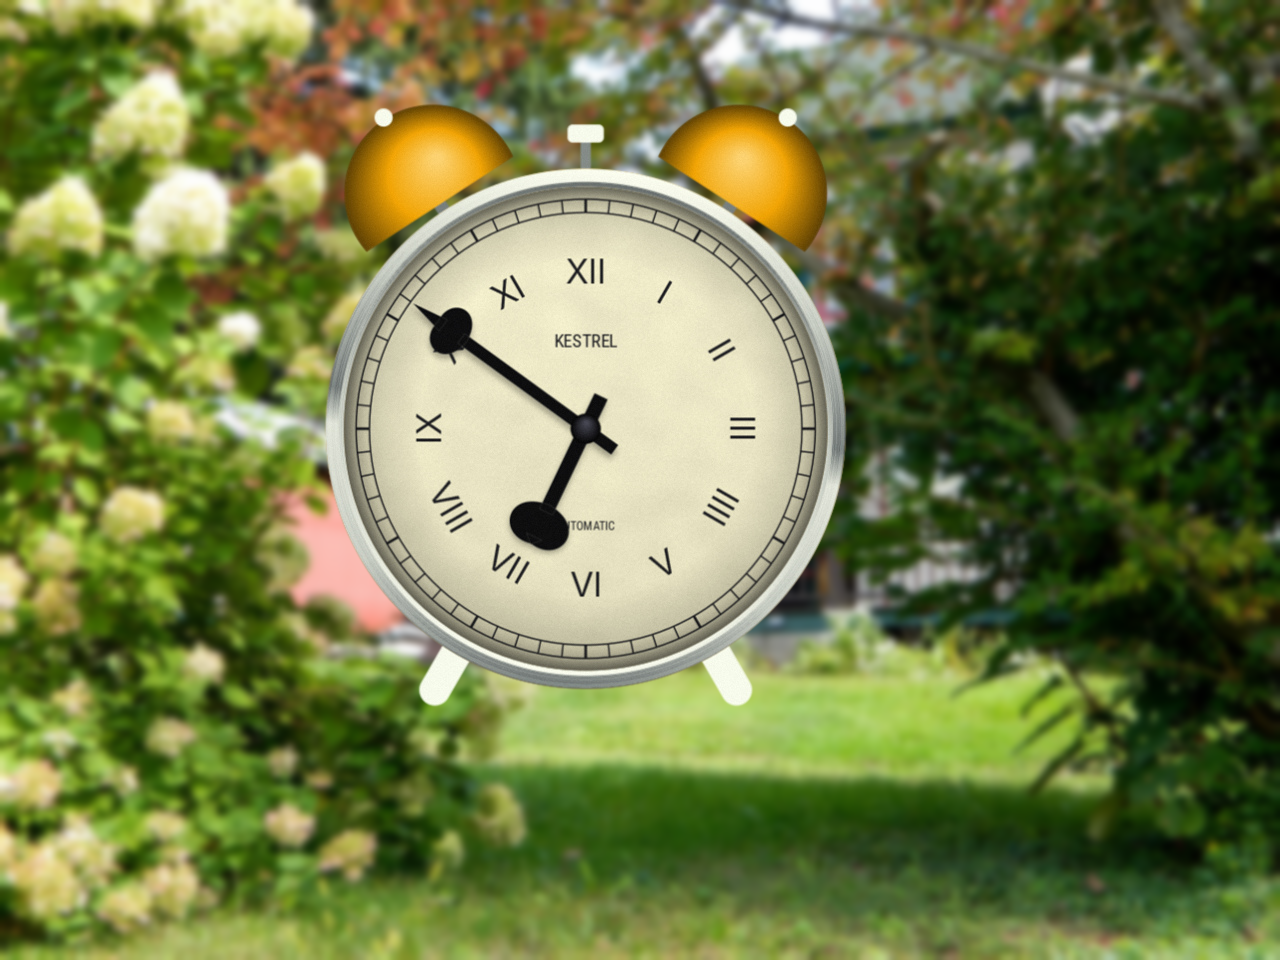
{"hour": 6, "minute": 51}
